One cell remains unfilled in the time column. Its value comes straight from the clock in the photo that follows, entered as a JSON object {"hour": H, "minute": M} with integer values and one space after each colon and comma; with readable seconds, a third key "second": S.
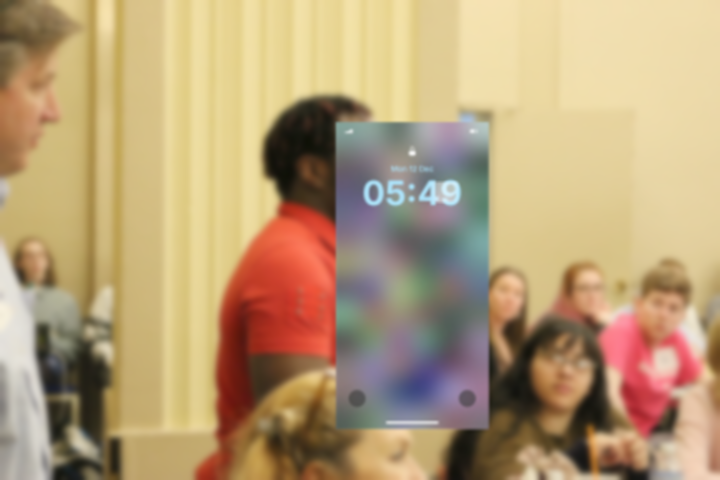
{"hour": 5, "minute": 49}
